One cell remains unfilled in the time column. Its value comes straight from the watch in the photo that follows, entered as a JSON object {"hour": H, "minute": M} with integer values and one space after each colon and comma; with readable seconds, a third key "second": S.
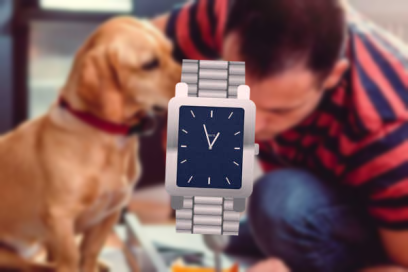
{"hour": 12, "minute": 57}
